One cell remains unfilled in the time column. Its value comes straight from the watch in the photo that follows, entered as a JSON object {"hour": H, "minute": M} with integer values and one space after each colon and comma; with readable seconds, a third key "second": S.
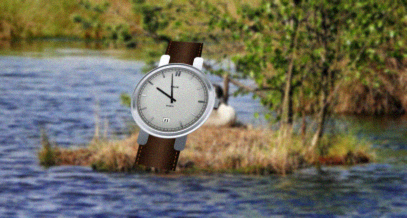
{"hour": 9, "minute": 58}
